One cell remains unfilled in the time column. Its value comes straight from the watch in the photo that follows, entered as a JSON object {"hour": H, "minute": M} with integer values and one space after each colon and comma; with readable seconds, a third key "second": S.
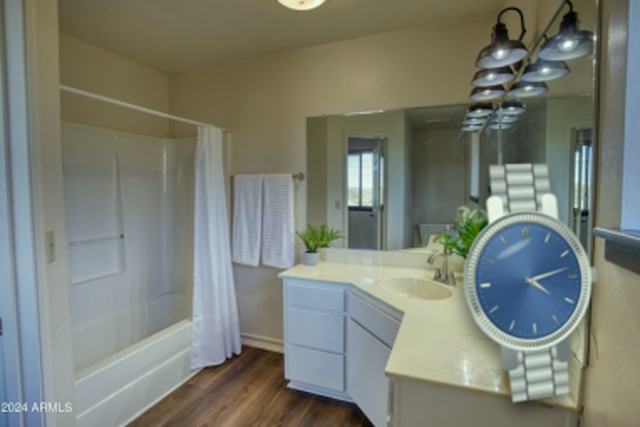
{"hour": 4, "minute": 13}
